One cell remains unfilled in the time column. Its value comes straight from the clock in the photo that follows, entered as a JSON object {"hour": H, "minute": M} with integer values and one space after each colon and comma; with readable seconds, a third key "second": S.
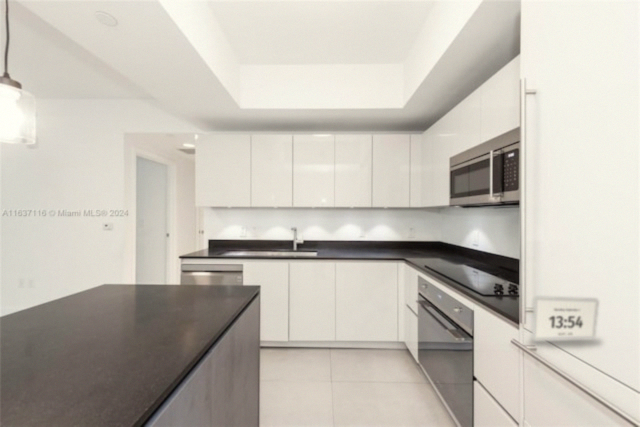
{"hour": 13, "minute": 54}
